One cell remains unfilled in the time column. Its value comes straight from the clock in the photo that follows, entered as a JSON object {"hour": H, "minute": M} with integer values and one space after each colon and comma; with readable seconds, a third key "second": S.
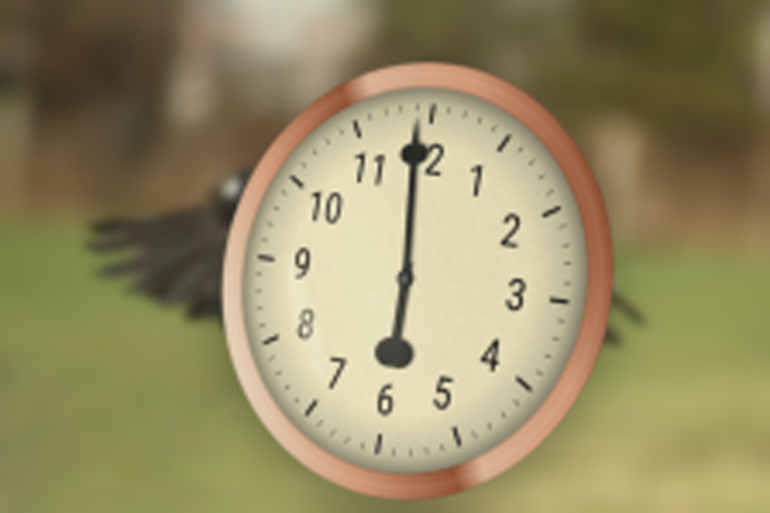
{"hour": 5, "minute": 59}
